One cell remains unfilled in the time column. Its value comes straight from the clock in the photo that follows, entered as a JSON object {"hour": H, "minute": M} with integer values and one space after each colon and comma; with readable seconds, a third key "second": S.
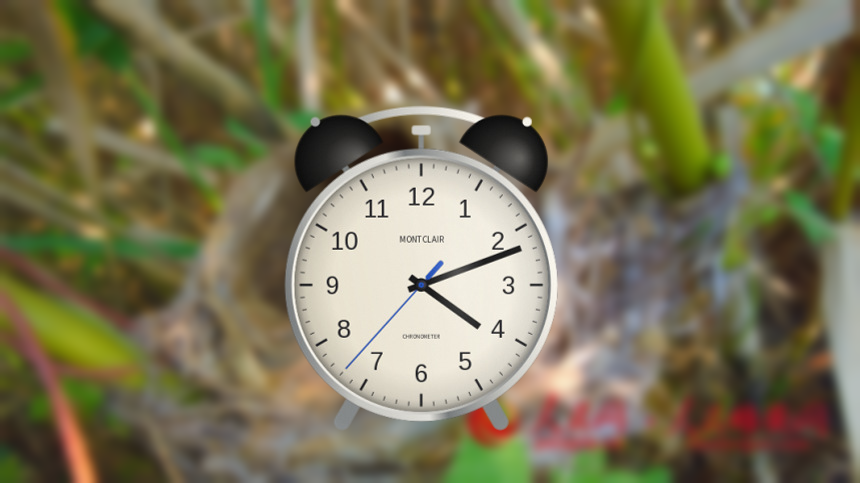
{"hour": 4, "minute": 11, "second": 37}
